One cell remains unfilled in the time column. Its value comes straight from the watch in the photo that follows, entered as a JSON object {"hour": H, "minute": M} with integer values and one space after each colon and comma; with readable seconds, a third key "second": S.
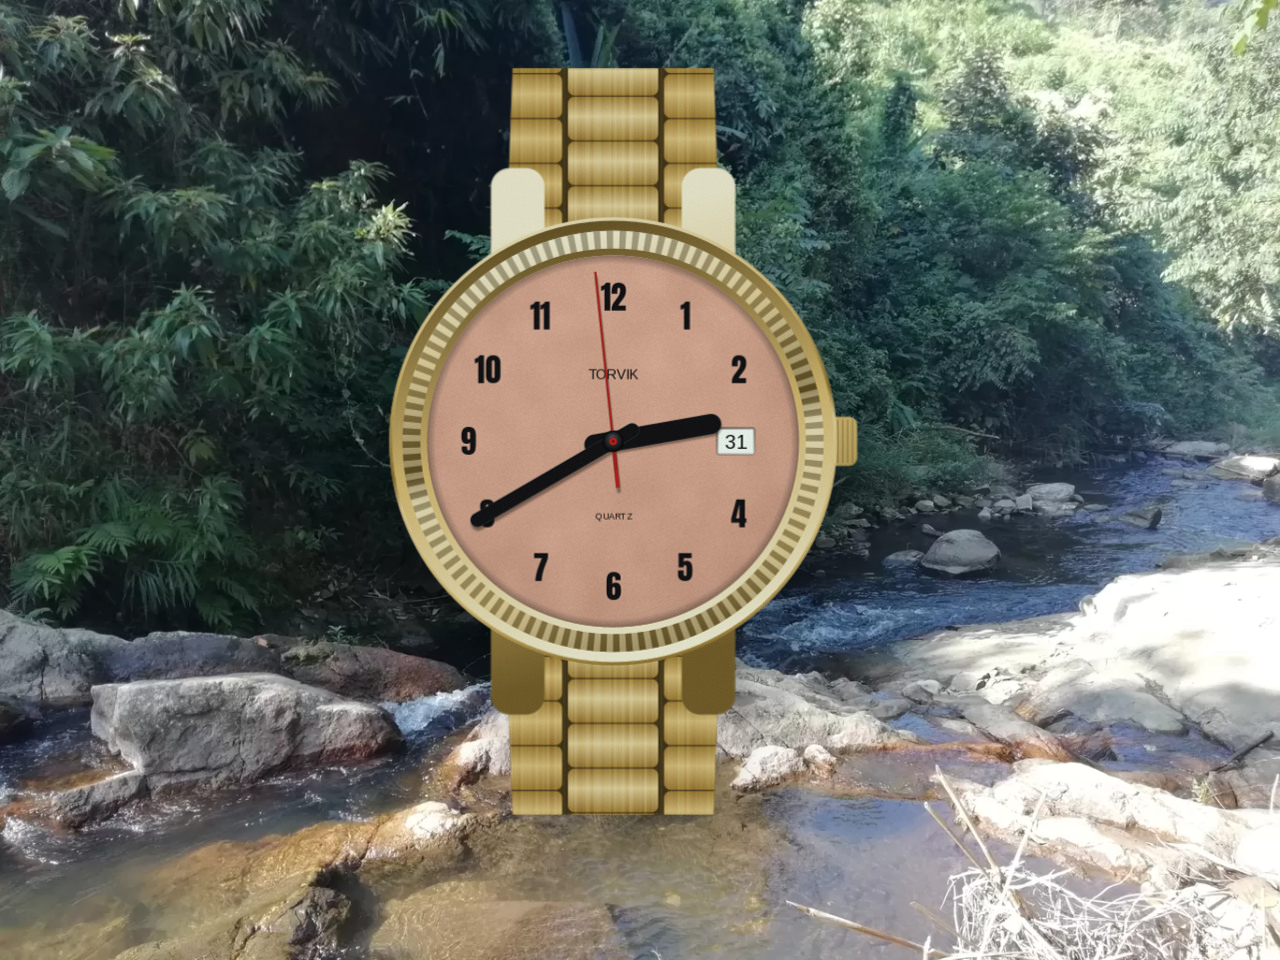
{"hour": 2, "minute": 39, "second": 59}
